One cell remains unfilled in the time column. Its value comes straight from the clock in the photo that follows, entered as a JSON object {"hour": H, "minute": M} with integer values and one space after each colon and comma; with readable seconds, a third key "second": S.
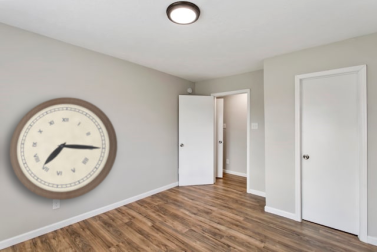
{"hour": 7, "minute": 15}
